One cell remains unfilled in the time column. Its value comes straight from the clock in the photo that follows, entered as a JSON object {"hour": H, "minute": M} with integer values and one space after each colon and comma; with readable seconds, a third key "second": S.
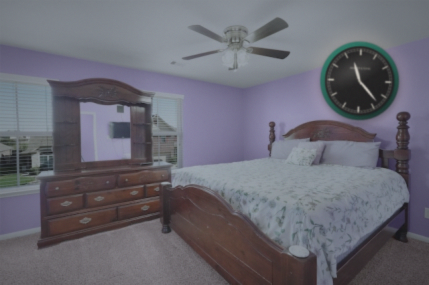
{"hour": 11, "minute": 23}
